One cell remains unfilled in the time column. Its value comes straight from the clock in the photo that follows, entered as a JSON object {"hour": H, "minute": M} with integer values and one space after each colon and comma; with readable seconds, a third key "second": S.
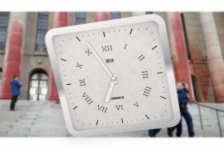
{"hour": 6, "minute": 56}
